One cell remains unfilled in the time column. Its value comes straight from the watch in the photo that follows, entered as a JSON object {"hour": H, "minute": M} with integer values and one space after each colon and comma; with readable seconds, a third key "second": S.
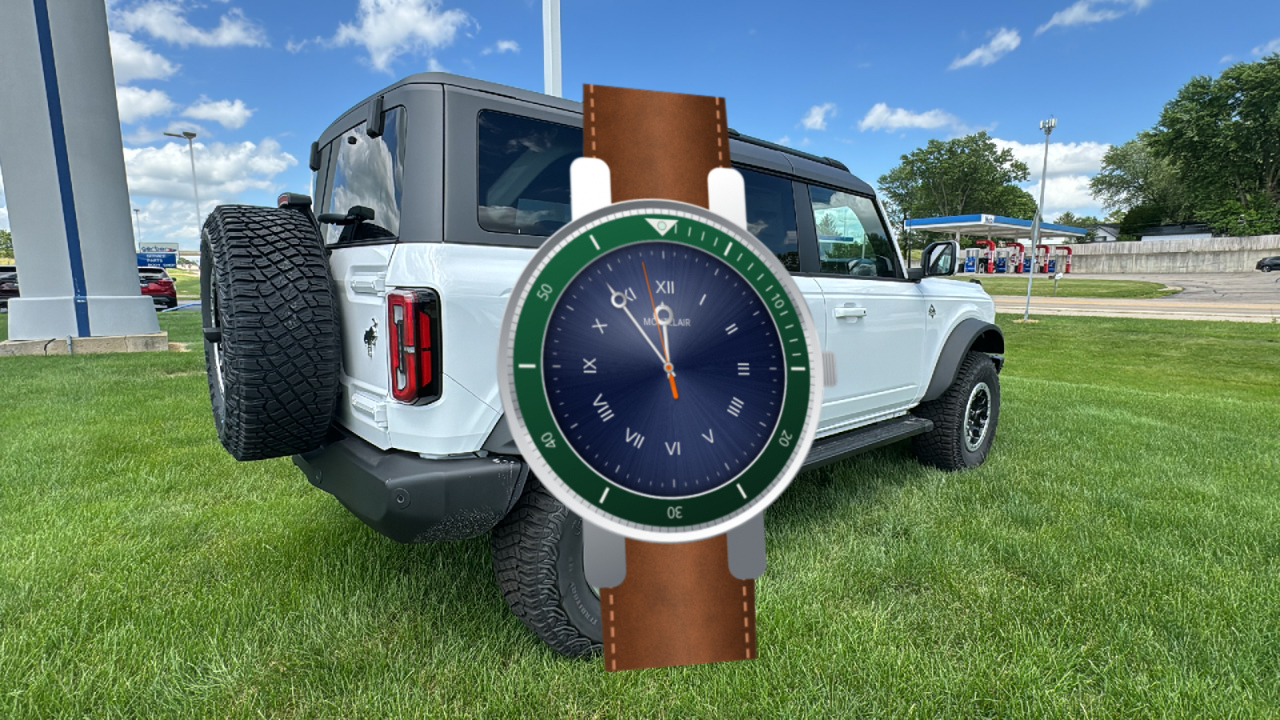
{"hour": 11, "minute": 53, "second": 58}
